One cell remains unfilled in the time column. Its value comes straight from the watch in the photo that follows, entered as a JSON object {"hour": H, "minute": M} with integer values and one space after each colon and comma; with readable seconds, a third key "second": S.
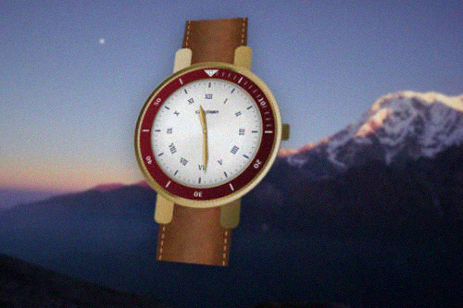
{"hour": 11, "minute": 29}
